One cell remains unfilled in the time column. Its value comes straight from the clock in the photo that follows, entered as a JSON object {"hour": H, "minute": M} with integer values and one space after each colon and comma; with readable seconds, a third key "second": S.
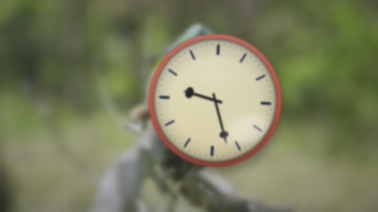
{"hour": 9, "minute": 27}
